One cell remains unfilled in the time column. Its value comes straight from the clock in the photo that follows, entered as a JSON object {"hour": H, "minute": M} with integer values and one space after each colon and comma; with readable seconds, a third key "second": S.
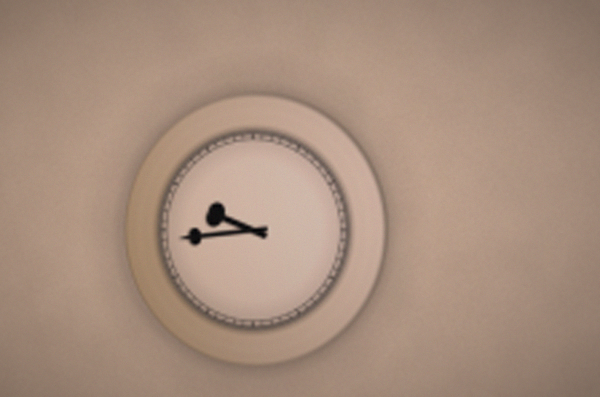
{"hour": 9, "minute": 44}
